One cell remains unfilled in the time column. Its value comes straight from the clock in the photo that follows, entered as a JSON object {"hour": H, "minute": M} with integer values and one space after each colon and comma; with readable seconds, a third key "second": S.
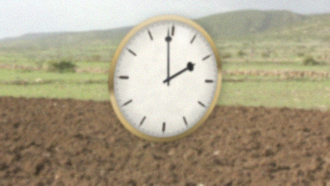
{"hour": 1, "minute": 59}
